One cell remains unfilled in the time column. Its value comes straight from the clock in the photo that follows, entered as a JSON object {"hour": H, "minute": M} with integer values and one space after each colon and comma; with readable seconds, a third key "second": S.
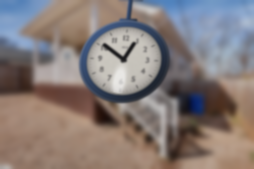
{"hour": 12, "minute": 51}
